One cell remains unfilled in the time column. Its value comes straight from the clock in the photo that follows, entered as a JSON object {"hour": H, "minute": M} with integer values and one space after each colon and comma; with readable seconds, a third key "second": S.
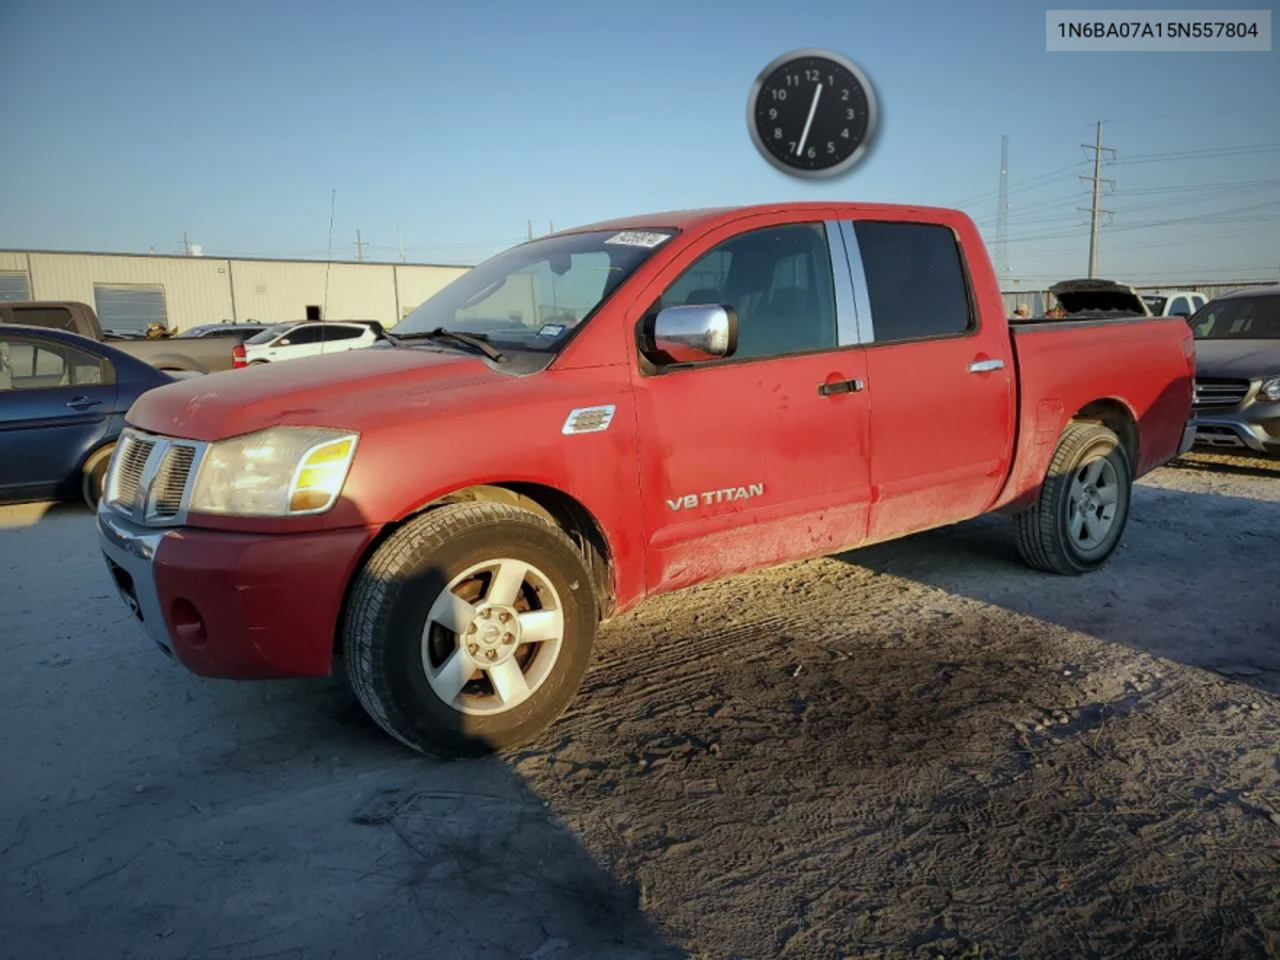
{"hour": 12, "minute": 33}
